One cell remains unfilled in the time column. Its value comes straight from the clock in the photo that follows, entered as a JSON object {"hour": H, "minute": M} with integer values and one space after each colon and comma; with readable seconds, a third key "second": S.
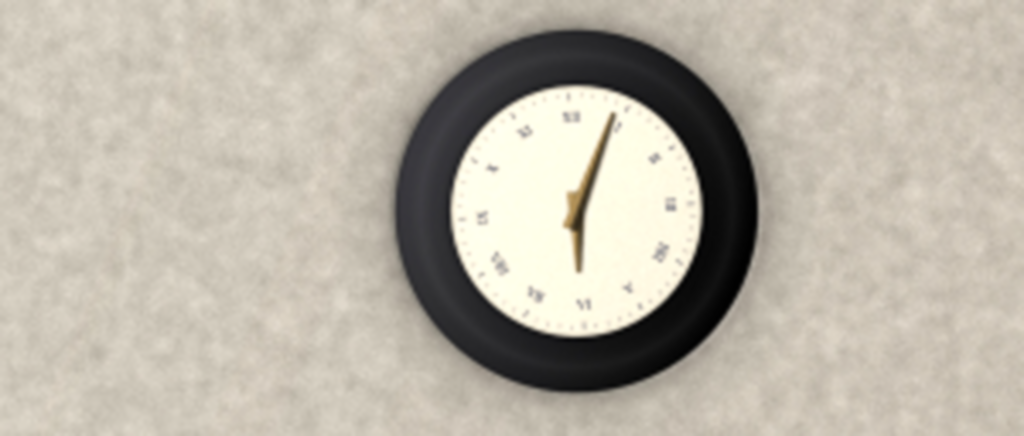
{"hour": 6, "minute": 4}
